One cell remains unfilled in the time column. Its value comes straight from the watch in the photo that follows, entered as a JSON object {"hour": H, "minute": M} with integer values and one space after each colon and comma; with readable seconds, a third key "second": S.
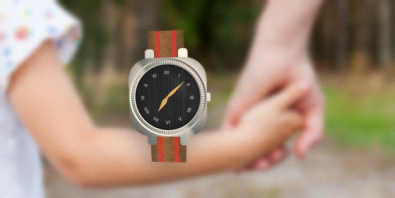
{"hour": 7, "minute": 8}
